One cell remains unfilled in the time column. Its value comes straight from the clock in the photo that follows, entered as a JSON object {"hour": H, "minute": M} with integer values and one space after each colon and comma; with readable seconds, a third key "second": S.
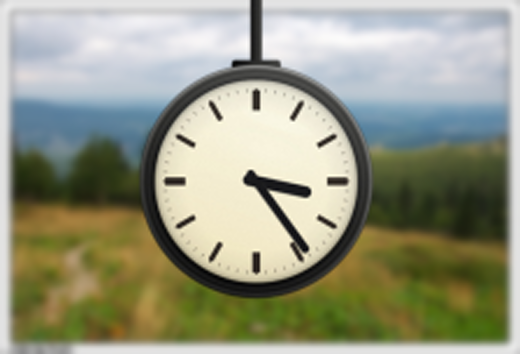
{"hour": 3, "minute": 24}
